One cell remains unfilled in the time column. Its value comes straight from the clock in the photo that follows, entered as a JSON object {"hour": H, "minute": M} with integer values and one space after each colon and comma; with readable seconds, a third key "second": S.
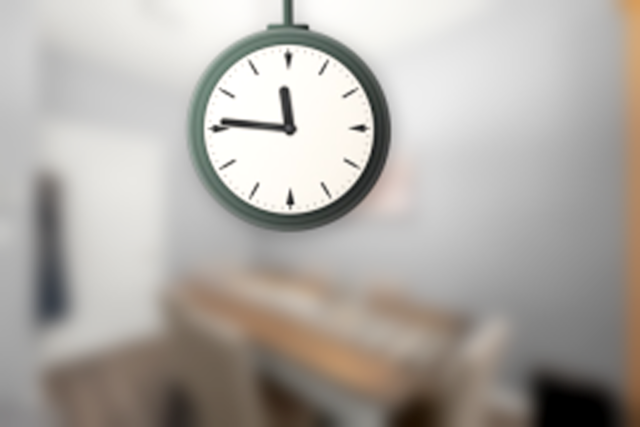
{"hour": 11, "minute": 46}
